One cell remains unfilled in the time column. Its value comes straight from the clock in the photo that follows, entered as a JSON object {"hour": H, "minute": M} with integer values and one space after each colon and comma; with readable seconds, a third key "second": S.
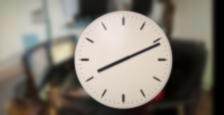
{"hour": 8, "minute": 11}
